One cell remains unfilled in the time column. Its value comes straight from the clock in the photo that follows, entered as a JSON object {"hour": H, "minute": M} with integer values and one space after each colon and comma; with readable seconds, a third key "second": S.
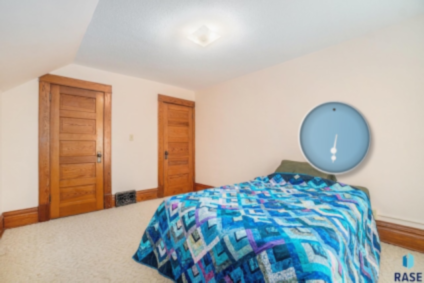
{"hour": 6, "minute": 32}
